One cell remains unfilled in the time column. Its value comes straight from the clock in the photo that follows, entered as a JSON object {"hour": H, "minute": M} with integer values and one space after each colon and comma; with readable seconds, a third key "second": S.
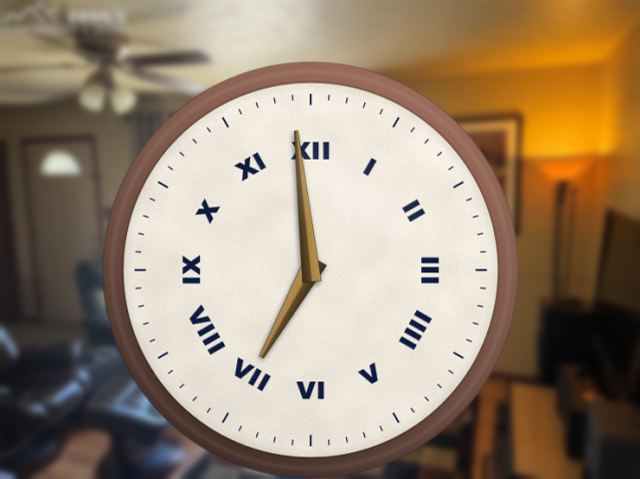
{"hour": 6, "minute": 59}
